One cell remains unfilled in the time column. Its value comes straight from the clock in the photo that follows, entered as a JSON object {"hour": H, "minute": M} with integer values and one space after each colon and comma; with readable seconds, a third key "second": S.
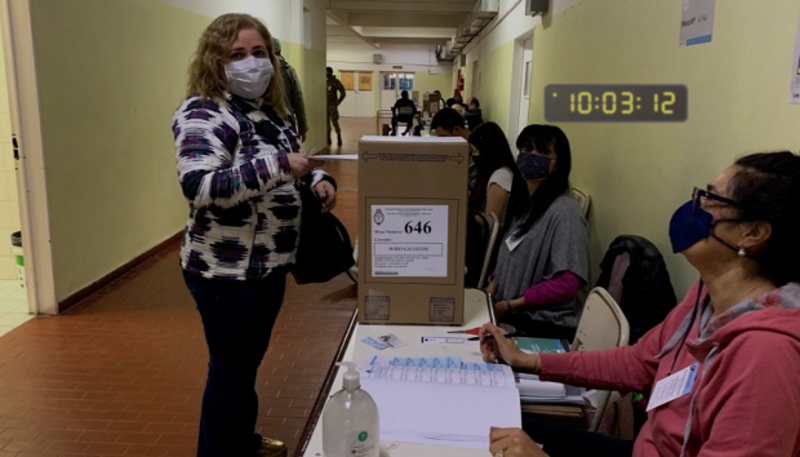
{"hour": 10, "minute": 3, "second": 12}
